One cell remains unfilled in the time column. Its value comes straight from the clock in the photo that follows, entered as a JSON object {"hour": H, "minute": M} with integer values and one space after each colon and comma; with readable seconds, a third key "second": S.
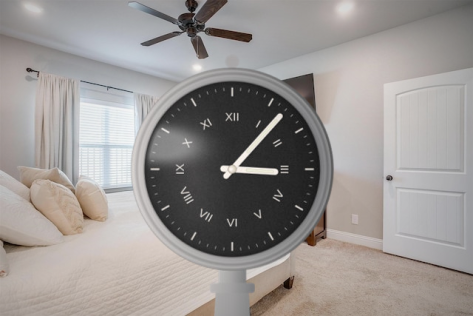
{"hour": 3, "minute": 7}
